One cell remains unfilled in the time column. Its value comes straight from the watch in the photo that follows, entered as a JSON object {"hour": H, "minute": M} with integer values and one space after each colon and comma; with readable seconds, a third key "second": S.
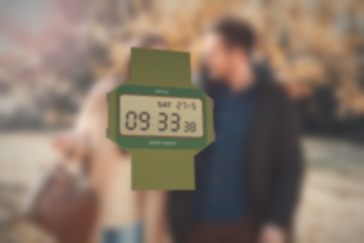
{"hour": 9, "minute": 33}
